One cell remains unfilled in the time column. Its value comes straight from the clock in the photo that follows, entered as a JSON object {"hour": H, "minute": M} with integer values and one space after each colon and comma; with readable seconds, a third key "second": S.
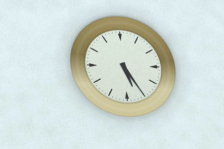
{"hour": 5, "minute": 25}
